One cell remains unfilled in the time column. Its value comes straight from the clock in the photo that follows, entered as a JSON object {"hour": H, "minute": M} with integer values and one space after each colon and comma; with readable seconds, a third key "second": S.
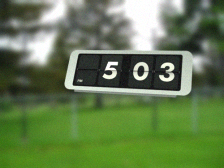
{"hour": 5, "minute": 3}
